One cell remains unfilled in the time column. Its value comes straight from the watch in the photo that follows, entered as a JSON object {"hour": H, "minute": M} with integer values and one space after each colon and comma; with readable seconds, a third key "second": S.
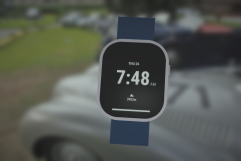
{"hour": 7, "minute": 48}
